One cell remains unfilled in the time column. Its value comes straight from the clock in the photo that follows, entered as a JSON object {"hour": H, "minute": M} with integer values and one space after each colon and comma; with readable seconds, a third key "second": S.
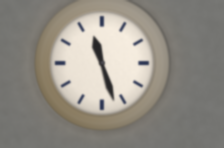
{"hour": 11, "minute": 27}
